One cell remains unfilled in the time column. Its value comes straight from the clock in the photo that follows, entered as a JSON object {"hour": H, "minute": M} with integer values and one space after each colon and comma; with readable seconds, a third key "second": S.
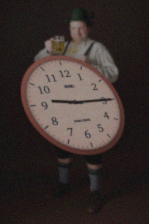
{"hour": 9, "minute": 15}
